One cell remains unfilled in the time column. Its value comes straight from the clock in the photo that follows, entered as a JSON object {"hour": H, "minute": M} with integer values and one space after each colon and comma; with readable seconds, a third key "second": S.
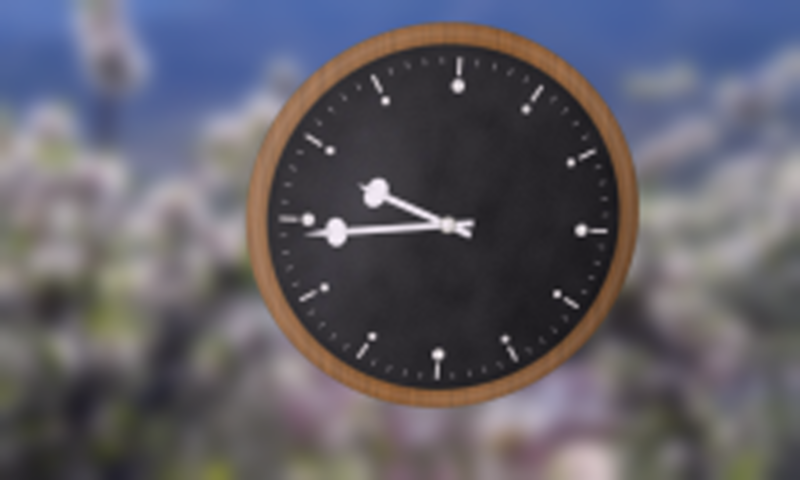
{"hour": 9, "minute": 44}
